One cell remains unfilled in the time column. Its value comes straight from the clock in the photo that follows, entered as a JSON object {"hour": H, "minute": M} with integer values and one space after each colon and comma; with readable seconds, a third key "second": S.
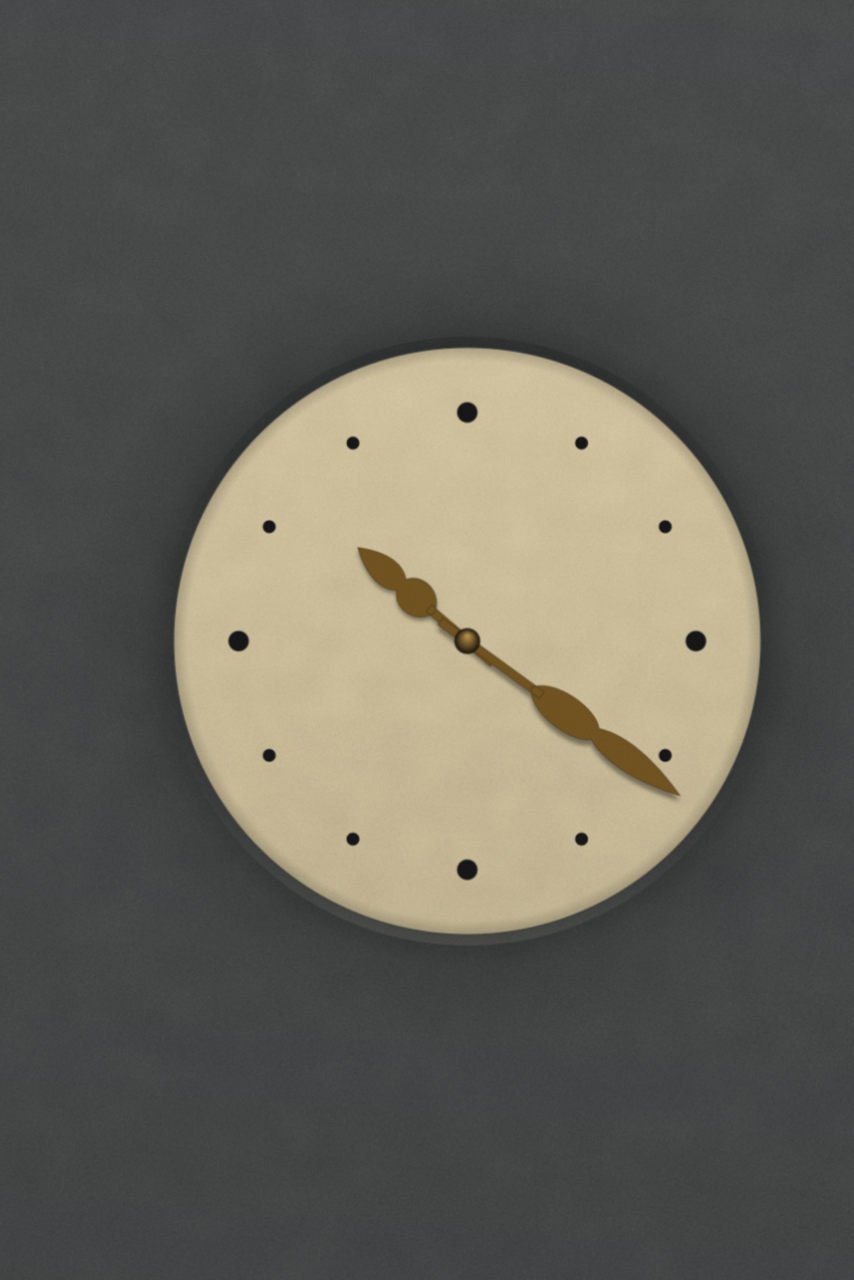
{"hour": 10, "minute": 21}
